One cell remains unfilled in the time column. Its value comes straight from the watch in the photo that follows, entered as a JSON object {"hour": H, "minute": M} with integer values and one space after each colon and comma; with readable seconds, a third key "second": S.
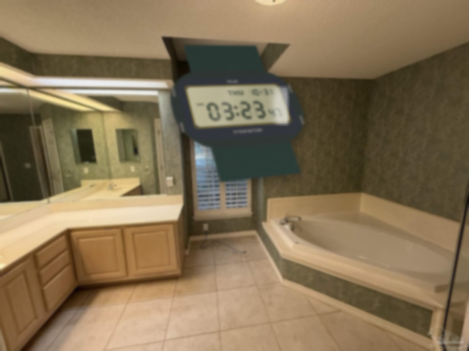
{"hour": 3, "minute": 23}
